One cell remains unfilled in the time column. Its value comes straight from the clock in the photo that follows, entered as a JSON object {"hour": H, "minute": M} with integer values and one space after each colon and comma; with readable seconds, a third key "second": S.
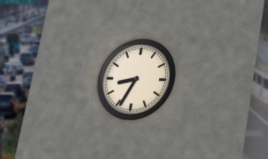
{"hour": 8, "minute": 34}
